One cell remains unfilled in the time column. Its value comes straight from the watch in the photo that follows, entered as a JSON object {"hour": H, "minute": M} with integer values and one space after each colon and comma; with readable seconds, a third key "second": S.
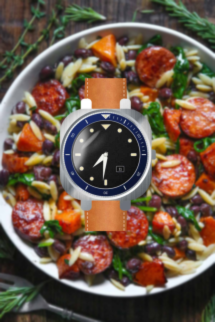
{"hour": 7, "minute": 31}
